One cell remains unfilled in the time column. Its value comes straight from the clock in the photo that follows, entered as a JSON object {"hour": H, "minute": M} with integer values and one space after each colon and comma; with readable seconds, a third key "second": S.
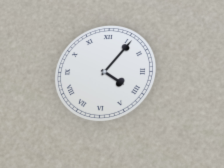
{"hour": 4, "minute": 6}
